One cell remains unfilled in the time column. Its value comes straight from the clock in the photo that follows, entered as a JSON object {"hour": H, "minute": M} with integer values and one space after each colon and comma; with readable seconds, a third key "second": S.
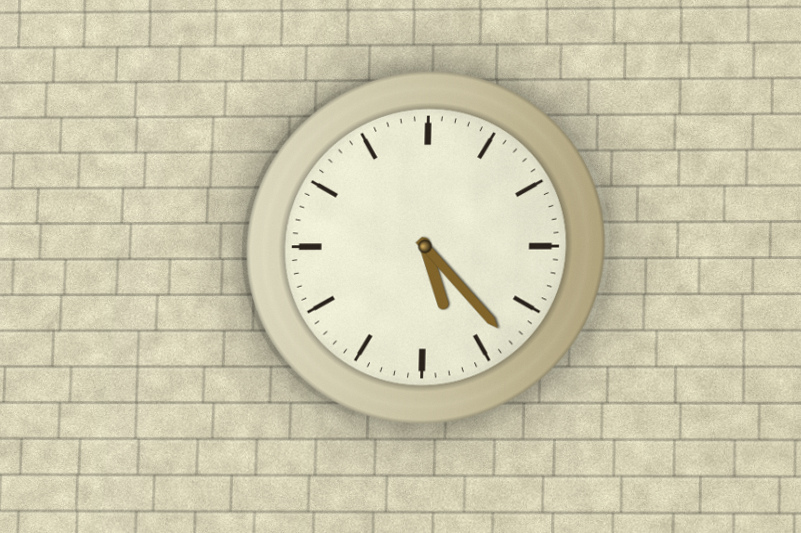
{"hour": 5, "minute": 23}
